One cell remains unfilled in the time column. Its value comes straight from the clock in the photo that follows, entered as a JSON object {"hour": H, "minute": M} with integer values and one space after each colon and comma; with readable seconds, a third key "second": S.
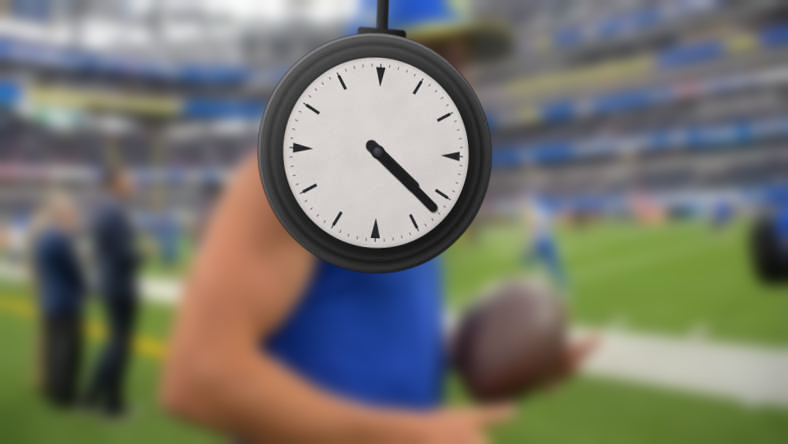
{"hour": 4, "minute": 22}
